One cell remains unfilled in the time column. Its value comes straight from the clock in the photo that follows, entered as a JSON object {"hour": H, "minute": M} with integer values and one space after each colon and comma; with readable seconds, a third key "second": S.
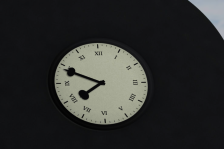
{"hour": 7, "minute": 49}
